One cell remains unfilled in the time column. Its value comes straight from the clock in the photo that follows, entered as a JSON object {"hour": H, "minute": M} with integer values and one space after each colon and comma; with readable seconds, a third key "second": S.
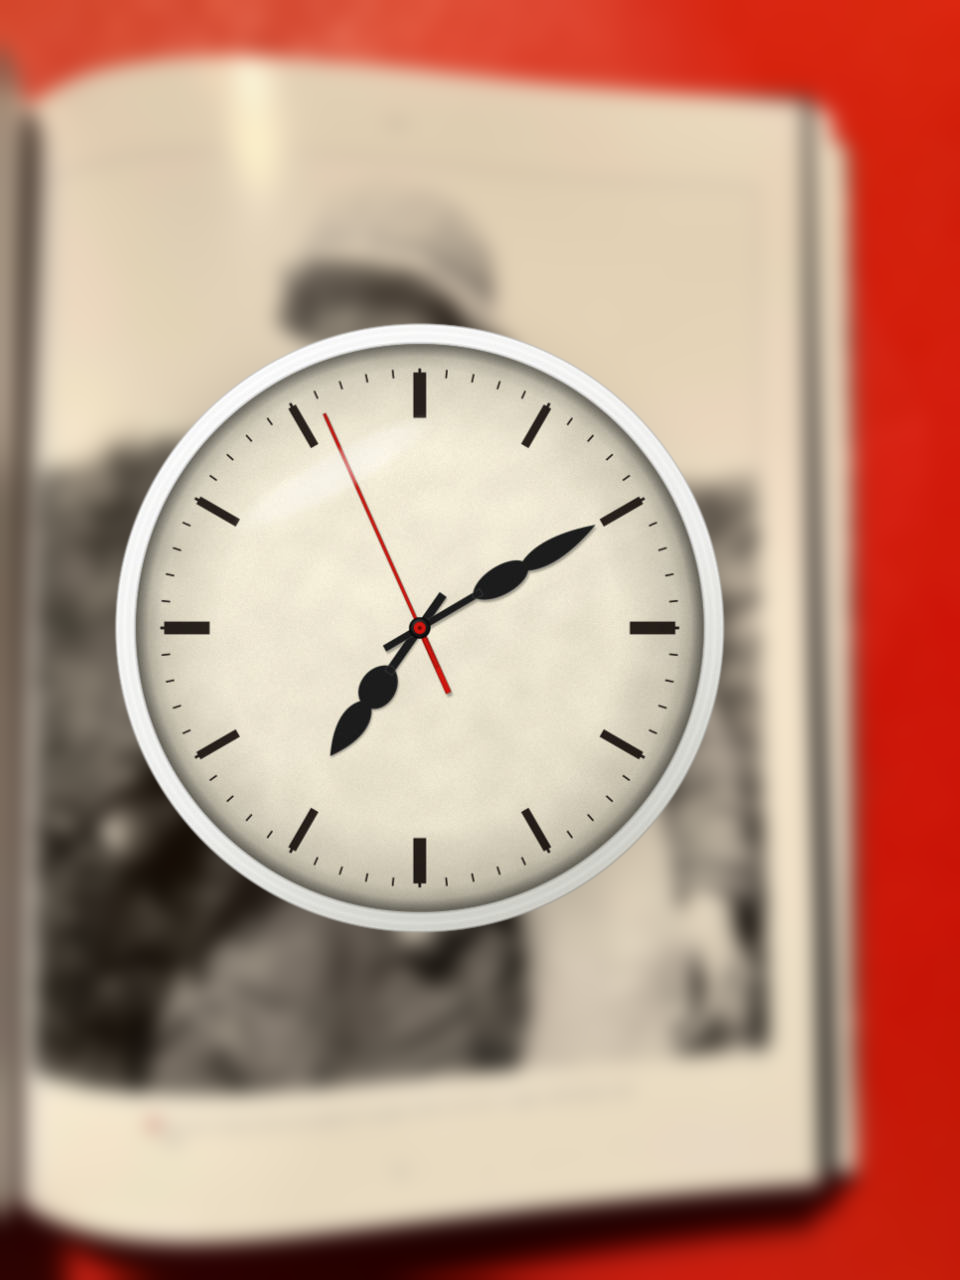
{"hour": 7, "minute": 9, "second": 56}
